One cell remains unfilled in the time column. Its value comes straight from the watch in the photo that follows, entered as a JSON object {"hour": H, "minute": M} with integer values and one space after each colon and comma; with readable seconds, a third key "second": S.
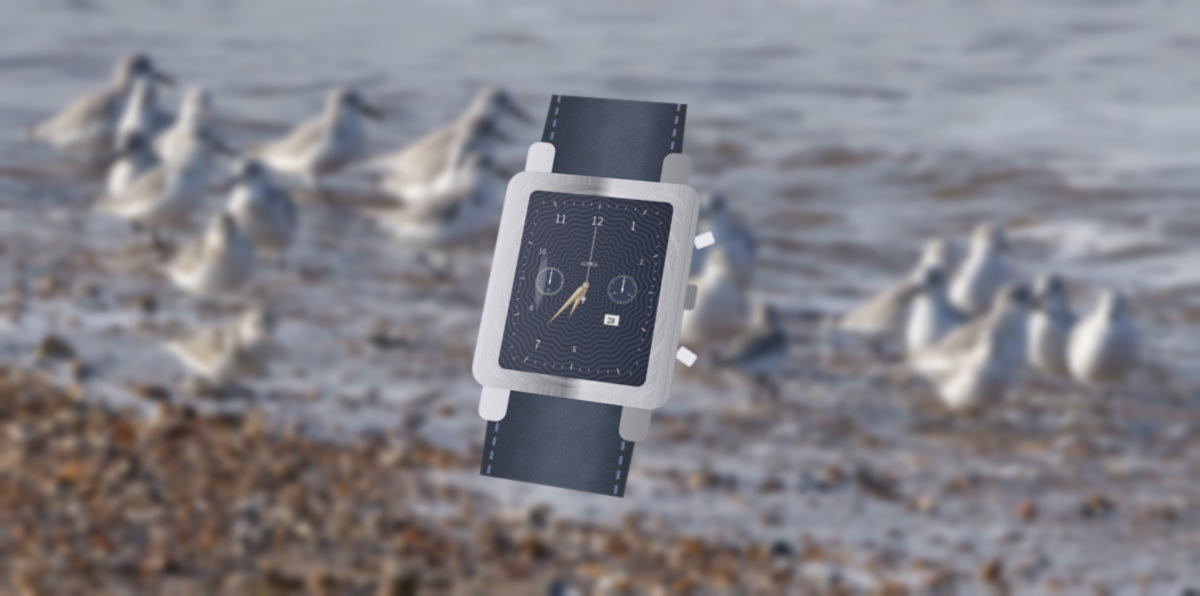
{"hour": 6, "minute": 36}
